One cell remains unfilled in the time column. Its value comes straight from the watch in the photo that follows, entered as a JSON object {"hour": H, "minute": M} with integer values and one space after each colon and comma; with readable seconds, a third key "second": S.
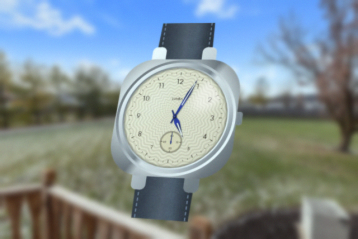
{"hour": 5, "minute": 4}
